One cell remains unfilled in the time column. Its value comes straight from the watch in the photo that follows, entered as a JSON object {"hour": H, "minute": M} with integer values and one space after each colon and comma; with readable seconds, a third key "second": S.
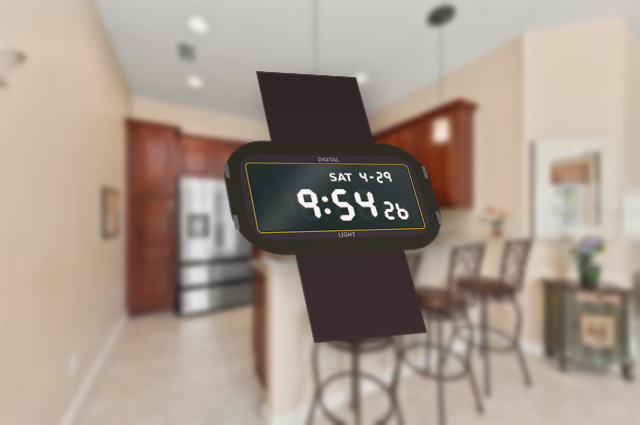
{"hour": 9, "minute": 54, "second": 26}
